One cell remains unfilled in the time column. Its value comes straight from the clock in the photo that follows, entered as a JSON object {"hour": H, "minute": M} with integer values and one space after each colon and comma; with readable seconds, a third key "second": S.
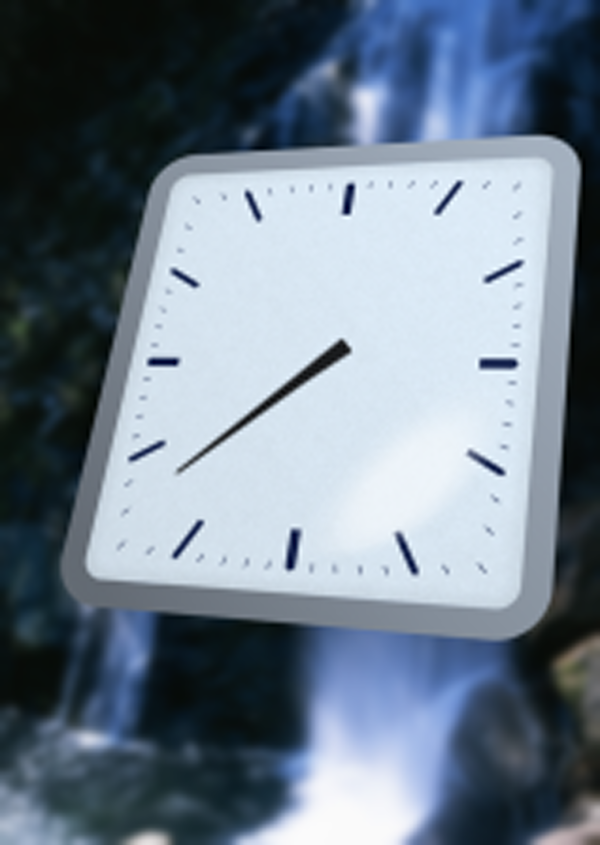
{"hour": 7, "minute": 38}
